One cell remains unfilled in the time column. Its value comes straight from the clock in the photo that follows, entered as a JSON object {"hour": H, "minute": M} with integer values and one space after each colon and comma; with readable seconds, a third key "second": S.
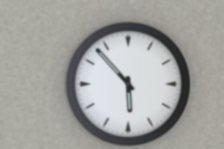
{"hour": 5, "minute": 53}
